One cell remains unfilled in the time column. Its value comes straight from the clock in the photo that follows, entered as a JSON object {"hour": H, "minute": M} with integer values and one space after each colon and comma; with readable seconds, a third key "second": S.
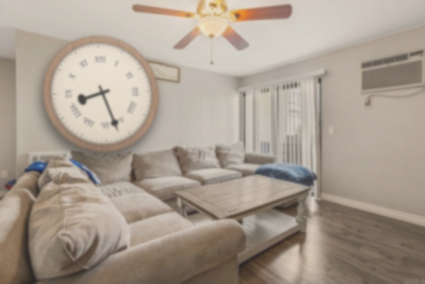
{"hour": 8, "minute": 27}
